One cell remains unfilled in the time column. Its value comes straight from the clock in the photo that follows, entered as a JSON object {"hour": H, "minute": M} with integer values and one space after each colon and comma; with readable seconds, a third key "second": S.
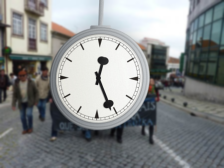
{"hour": 12, "minute": 26}
